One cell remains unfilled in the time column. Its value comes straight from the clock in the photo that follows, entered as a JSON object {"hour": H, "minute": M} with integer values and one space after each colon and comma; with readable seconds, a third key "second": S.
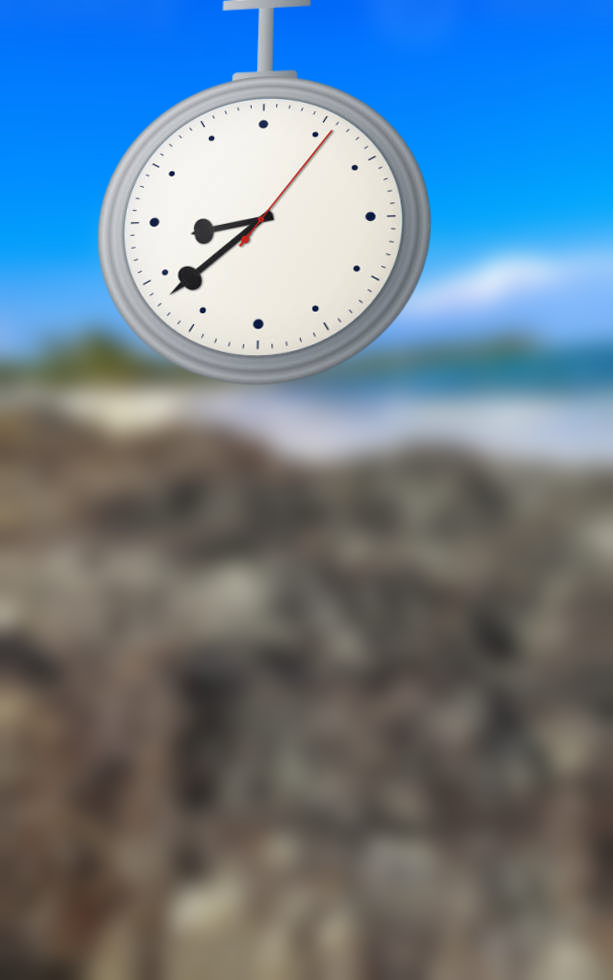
{"hour": 8, "minute": 38, "second": 6}
